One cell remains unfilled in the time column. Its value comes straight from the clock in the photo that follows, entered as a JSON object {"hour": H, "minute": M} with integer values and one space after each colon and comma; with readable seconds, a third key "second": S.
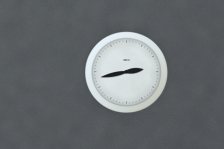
{"hour": 2, "minute": 43}
